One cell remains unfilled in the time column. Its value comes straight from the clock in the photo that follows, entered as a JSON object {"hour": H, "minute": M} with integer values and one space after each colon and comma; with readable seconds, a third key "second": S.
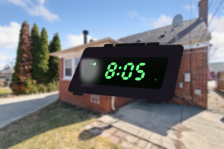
{"hour": 8, "minute": 5}
